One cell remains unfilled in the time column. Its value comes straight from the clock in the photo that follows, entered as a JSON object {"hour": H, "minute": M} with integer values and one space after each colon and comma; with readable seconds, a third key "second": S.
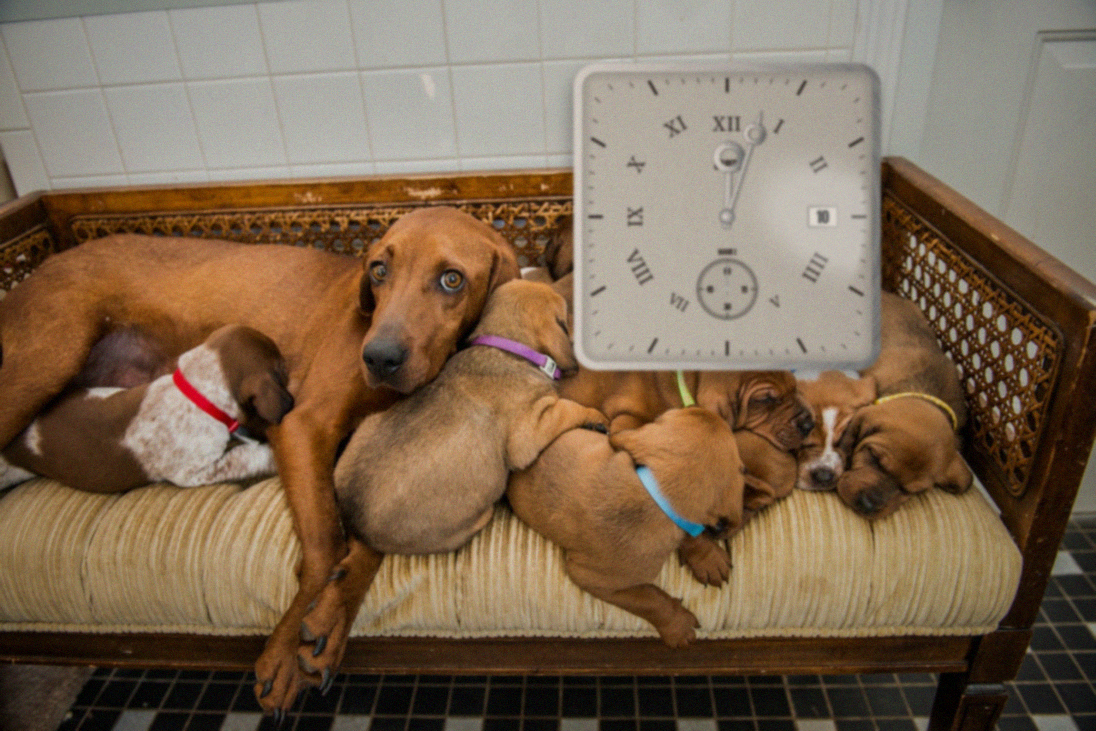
{"hour": 12, "minute": 3}
